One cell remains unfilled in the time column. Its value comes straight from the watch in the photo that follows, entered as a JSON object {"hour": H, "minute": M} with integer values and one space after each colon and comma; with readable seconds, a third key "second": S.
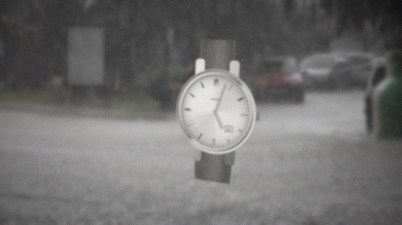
{"hour": 5, "minute": 3}
